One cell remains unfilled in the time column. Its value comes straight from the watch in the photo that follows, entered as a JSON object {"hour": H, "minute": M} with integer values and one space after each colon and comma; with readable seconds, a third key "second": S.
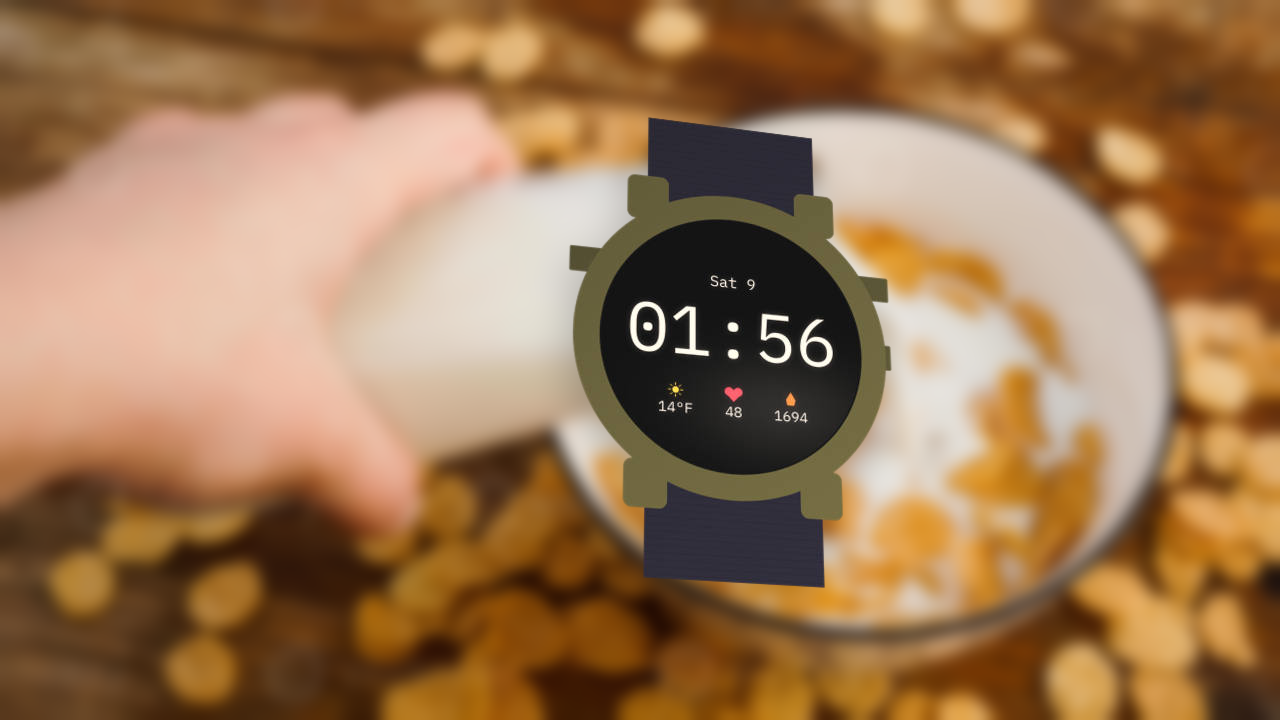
{"hour": 1, "minute": 56}
